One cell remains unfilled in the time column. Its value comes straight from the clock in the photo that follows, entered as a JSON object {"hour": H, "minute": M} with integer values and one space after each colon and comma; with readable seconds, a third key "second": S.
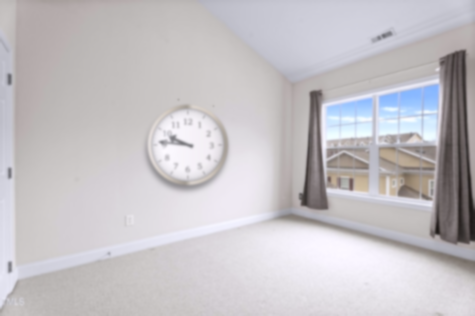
{"hour": 9, "minute": 46}
